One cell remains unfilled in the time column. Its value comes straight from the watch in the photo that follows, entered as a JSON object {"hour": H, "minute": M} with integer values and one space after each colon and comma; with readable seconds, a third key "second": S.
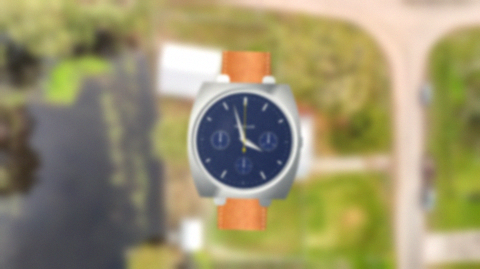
{"hour": 3, "minute": 57}
